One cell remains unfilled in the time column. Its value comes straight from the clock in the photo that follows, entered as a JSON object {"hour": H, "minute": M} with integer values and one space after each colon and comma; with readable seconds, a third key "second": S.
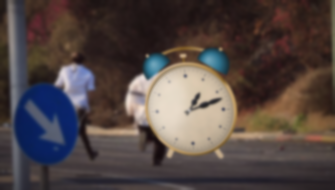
{"hour": 1, "minute": 12}
